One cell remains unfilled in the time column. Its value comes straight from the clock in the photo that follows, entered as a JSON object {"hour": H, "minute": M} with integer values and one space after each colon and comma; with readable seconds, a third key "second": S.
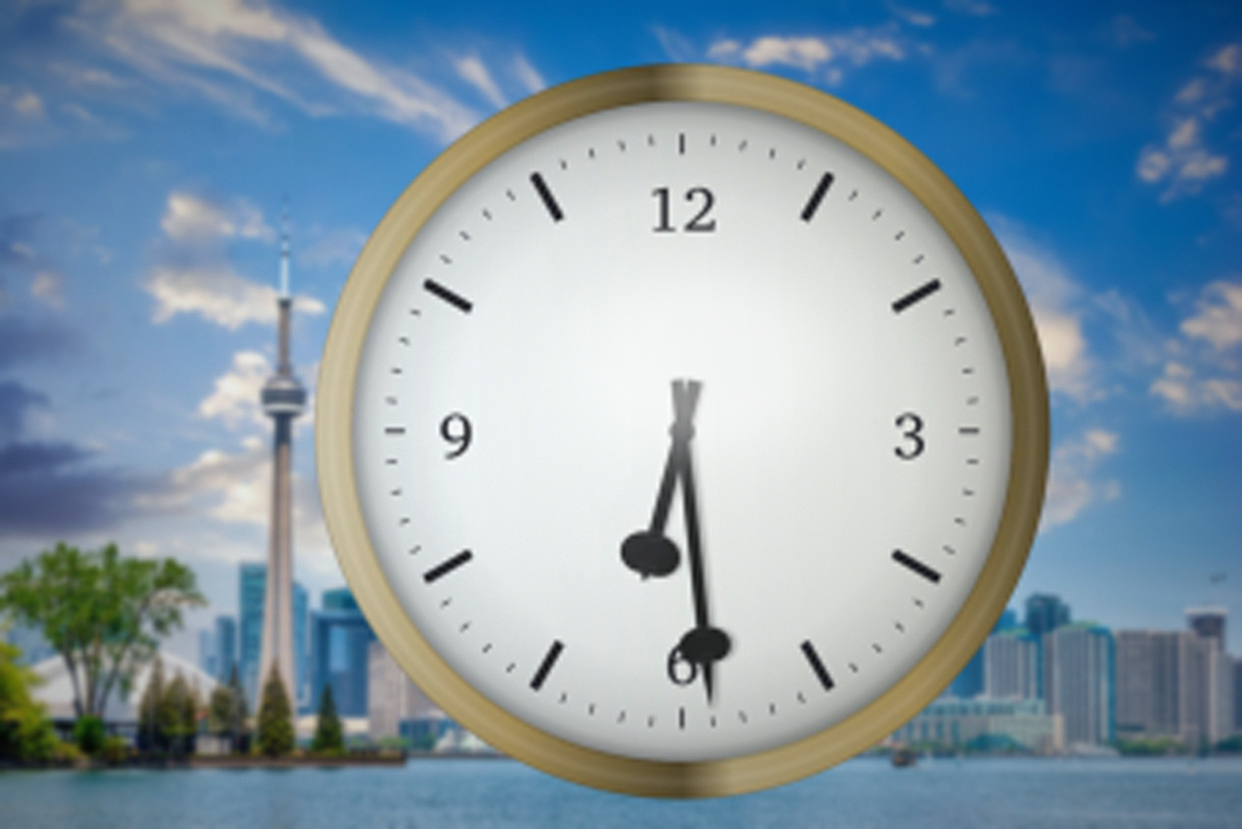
{"hour": 6, "minute": 29}
